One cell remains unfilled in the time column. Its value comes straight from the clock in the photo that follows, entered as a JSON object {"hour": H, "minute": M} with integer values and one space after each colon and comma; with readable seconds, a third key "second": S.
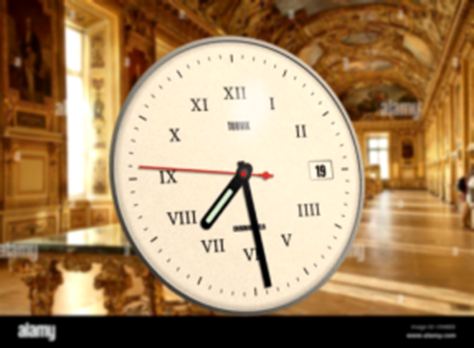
{"hour": 7, "minute": 28, "second": 46}
